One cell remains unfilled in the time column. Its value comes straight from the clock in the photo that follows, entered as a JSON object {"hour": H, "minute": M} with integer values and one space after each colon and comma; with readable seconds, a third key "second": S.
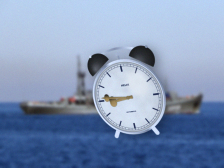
{"hour": 8, "minute": 46}
